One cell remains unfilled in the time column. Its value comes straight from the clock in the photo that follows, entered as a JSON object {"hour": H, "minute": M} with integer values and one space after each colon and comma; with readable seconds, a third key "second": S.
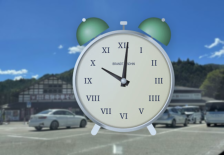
{"hour": 10, "minute": 1}
